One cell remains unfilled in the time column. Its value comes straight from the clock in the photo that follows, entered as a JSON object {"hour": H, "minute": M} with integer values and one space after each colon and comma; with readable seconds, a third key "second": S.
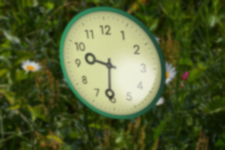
{"hour": 9, "minute": 31}
